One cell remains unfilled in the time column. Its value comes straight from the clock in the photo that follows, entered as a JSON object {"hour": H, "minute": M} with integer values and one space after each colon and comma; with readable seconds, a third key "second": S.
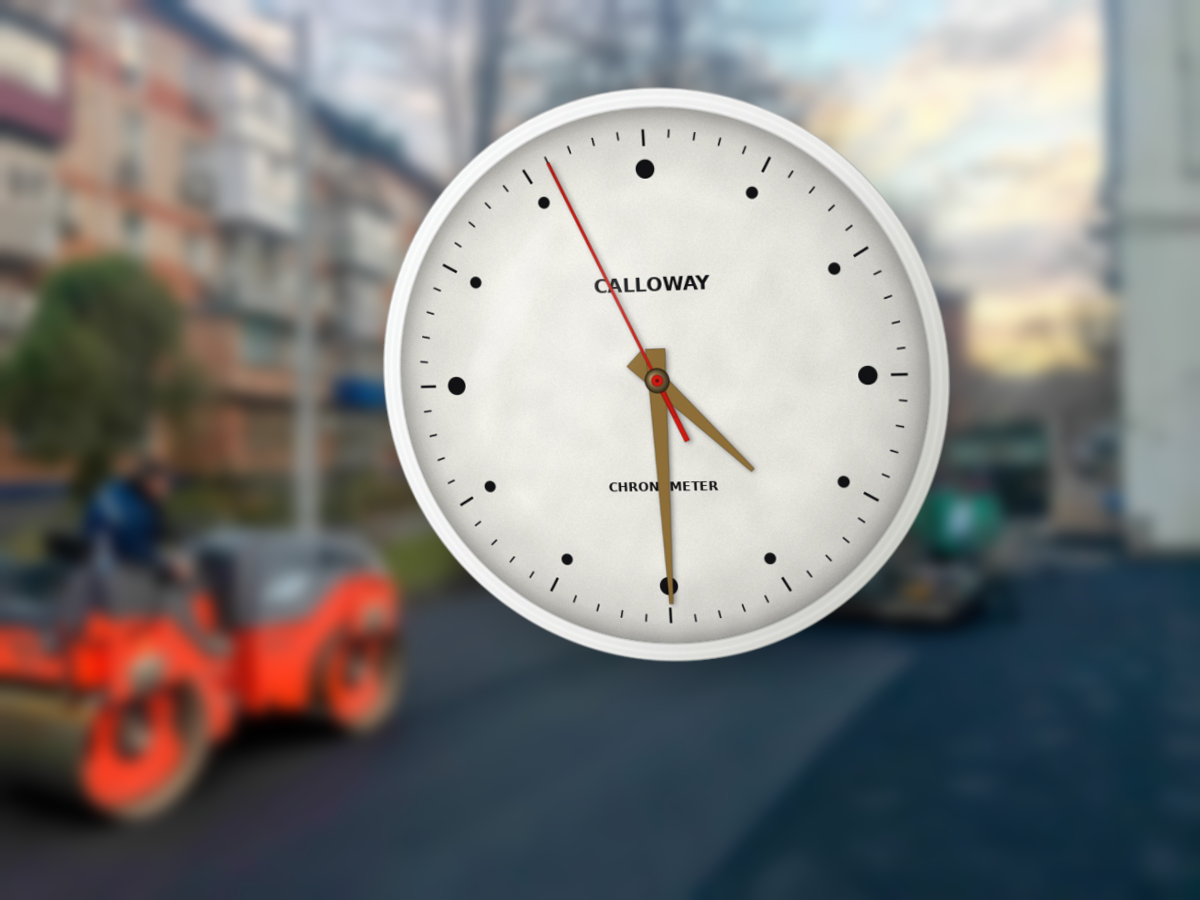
{"hour": 4, "minute": 29, "second": 56}
